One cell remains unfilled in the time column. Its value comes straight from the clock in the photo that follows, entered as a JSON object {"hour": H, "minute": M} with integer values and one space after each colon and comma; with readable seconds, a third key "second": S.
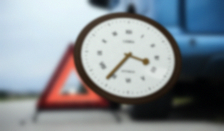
{"hour": 3, "minute": 36}
